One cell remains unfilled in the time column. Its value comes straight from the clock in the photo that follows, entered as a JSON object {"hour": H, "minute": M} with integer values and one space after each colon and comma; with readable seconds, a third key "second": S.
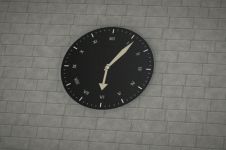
{"hour": 6, "minute": 6}
